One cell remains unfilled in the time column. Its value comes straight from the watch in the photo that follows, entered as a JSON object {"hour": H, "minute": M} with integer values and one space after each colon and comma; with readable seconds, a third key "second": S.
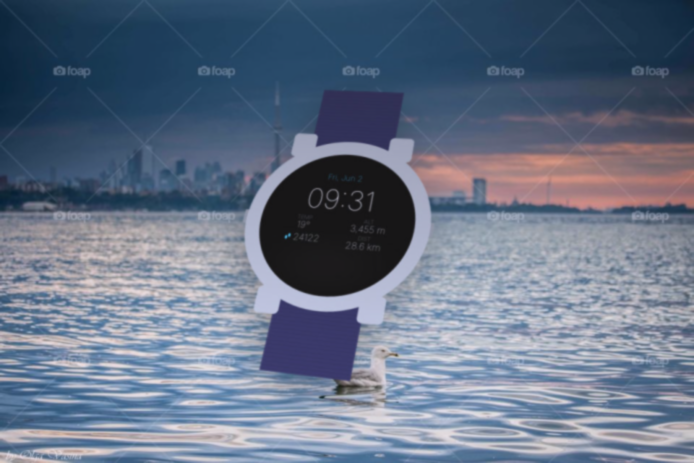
{"hour": 9, "minute": 31}
